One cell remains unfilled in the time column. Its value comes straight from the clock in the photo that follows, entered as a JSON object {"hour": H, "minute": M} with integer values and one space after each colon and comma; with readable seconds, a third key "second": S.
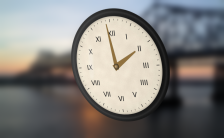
{"hour": 1, "minute": 59}
